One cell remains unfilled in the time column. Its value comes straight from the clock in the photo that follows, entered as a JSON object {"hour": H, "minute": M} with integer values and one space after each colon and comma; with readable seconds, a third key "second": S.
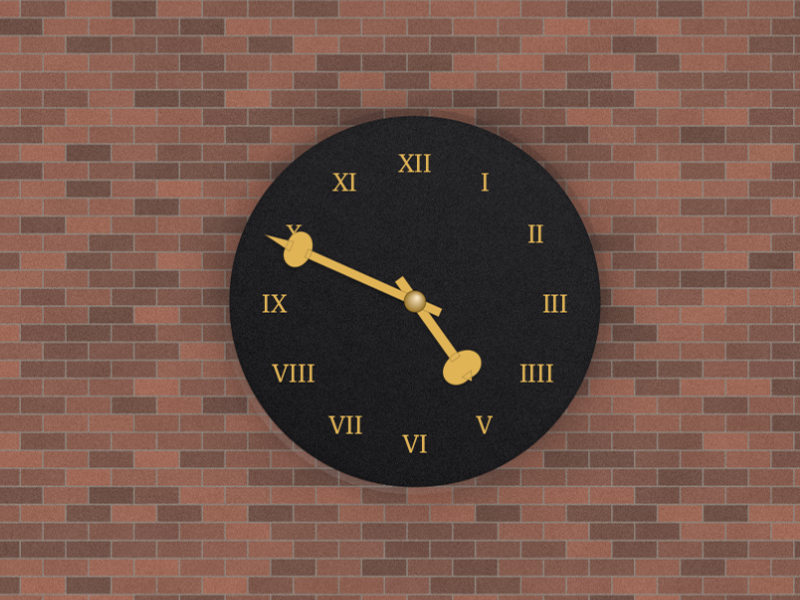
{"hour": 4, "minute": 49}
